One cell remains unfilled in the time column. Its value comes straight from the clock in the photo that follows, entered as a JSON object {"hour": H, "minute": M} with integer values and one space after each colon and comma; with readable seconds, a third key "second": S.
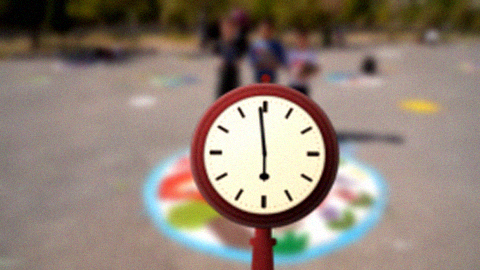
{"hour": 5, "minute": 59}
